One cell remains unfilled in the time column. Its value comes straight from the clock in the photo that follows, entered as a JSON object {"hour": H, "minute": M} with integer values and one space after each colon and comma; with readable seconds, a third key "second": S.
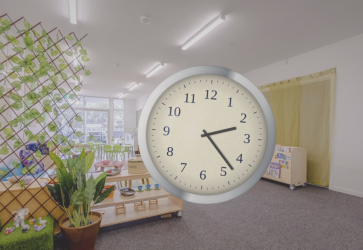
{"hour": 2, "minute": 23}
